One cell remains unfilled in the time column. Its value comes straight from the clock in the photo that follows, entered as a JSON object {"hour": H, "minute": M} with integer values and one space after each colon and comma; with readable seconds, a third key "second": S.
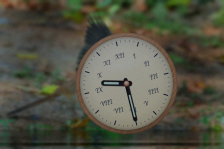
{"hour": 9, "minute": 30}
